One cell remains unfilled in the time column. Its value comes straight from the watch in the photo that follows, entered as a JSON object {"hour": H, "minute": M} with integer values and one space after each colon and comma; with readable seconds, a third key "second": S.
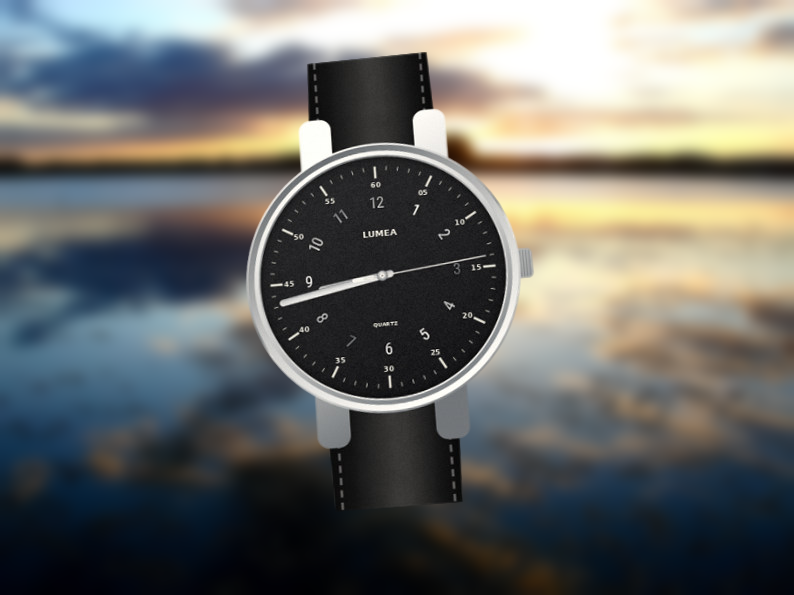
{"hour": 8, "minute": 43, "second": 14}
